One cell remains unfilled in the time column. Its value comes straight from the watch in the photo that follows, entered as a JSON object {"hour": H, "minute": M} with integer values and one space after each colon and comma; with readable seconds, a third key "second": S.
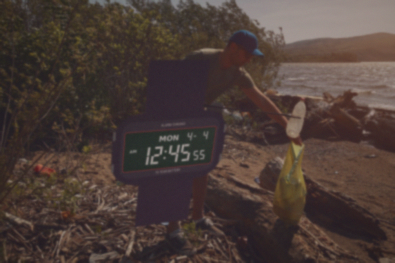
{"hour": 12, "minute": 45}
